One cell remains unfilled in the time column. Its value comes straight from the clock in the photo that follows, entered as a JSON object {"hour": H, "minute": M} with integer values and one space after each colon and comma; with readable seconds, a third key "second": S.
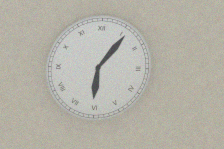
{"hour": 6, "minute": 6}
